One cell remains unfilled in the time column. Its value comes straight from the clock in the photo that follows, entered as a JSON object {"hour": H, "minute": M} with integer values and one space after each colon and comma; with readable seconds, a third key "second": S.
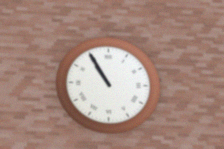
{"hour": 10, "minute": 55}
